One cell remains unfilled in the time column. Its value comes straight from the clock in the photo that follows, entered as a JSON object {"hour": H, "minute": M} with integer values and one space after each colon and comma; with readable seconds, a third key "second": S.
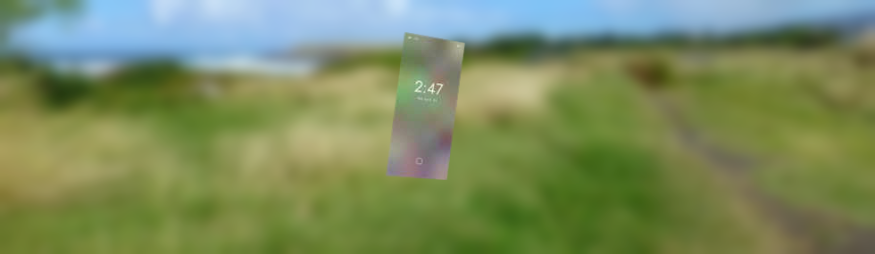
{"hour": 2, "minute": 47}
